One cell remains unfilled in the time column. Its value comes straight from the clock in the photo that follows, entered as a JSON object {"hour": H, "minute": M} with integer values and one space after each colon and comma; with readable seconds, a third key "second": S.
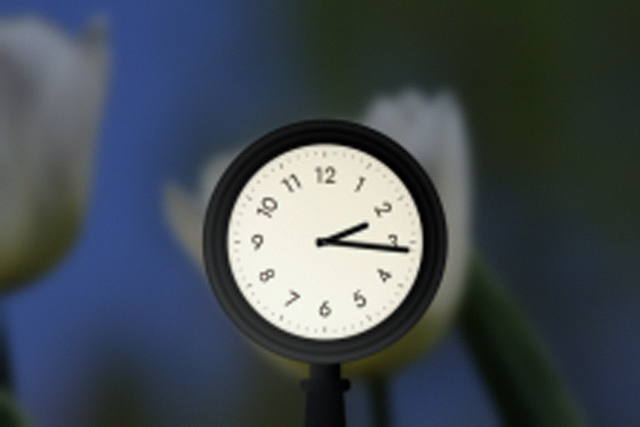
{"hour": 2, "minute": 16}
